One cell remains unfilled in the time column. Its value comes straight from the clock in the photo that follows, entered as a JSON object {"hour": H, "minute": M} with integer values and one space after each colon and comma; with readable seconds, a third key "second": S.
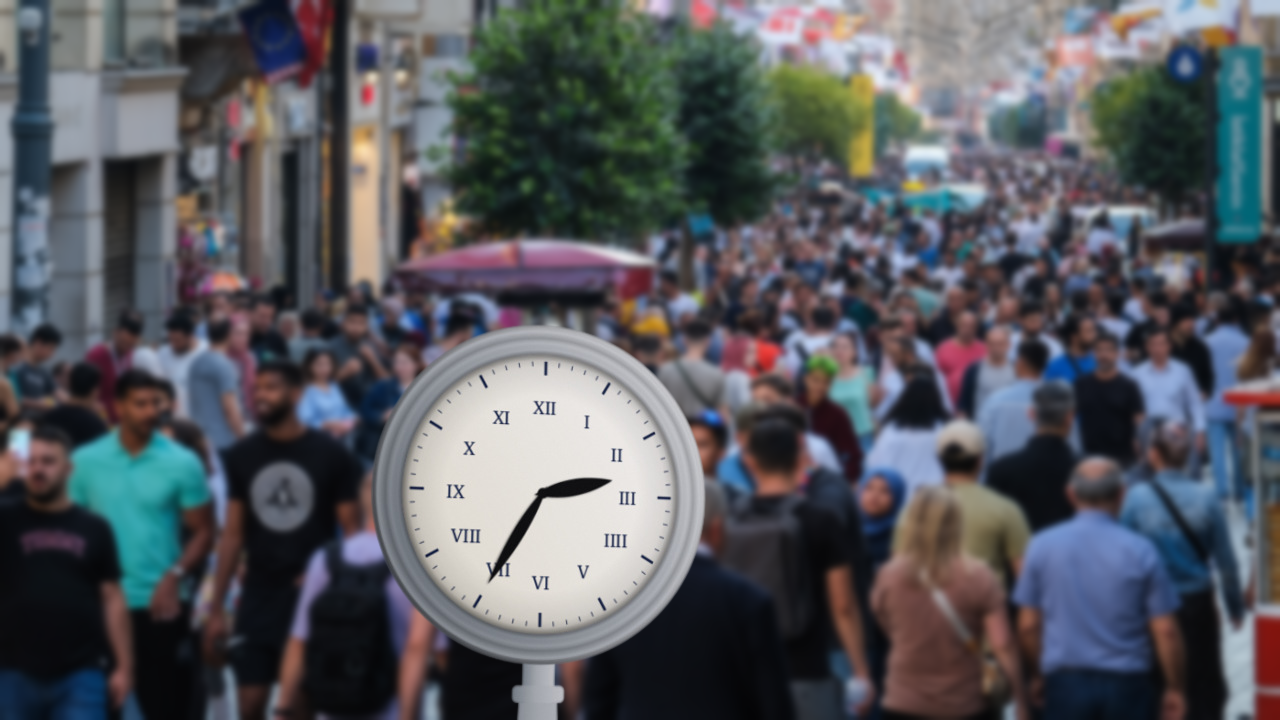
{"hour": 2, "minute": 35}
